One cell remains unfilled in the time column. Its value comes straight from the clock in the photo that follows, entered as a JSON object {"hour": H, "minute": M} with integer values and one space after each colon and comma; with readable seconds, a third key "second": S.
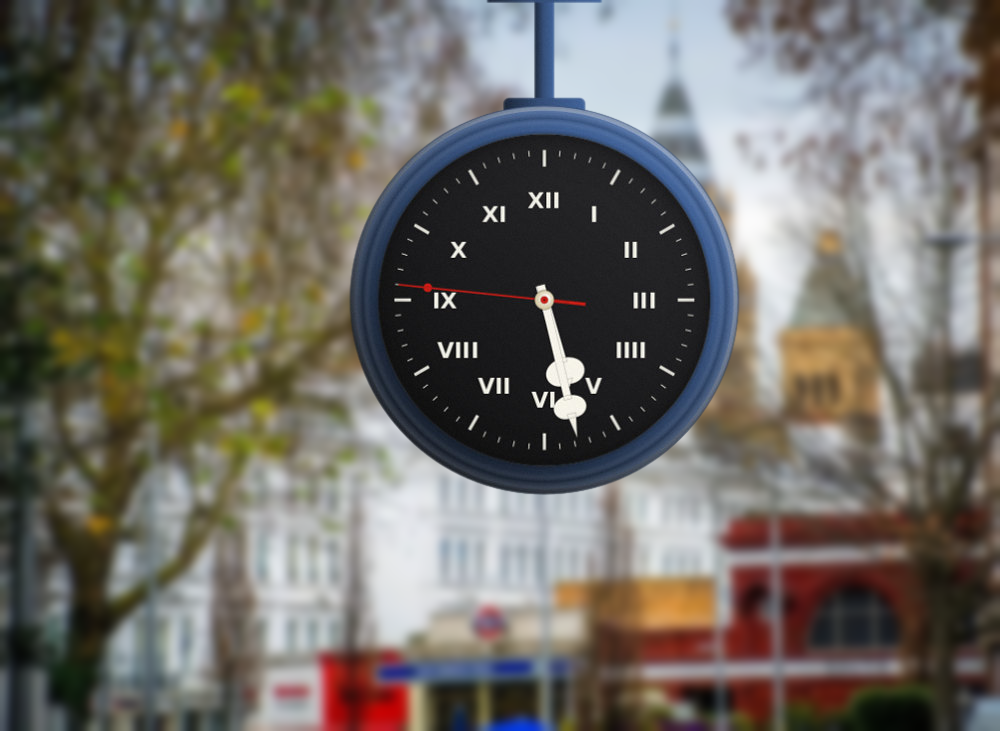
{"hour": 5, "minute": 27, "second": 46}
